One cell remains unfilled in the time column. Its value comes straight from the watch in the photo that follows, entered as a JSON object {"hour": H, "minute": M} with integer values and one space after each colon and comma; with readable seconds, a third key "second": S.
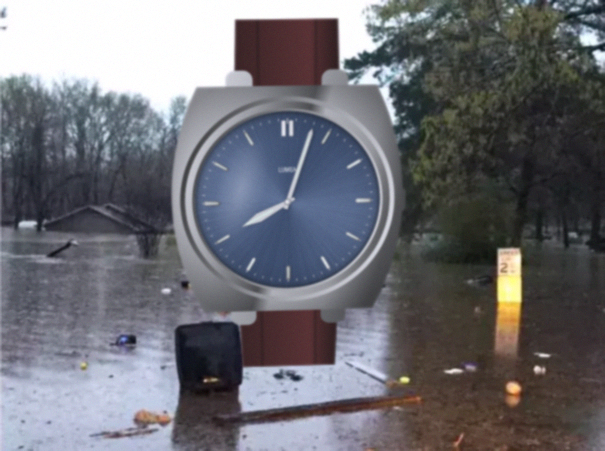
{"hour": 8, "minute": 3}
